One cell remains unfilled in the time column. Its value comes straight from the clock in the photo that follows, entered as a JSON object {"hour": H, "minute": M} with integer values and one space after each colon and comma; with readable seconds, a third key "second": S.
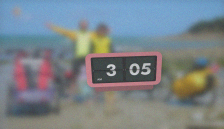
{"hour": 3, "minute": 5}
